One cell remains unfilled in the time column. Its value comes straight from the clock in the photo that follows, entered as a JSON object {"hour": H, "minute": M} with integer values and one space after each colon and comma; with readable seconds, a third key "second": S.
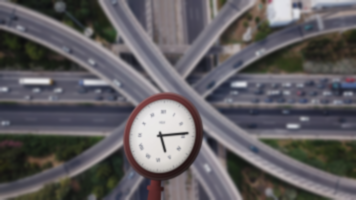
{"hour": 5, "minute": 14}
